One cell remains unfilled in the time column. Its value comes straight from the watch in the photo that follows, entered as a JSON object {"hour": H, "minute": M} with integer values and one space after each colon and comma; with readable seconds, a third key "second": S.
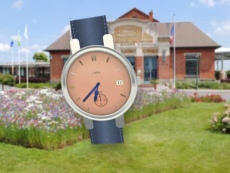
{"hour": 6, "minute": 38}
